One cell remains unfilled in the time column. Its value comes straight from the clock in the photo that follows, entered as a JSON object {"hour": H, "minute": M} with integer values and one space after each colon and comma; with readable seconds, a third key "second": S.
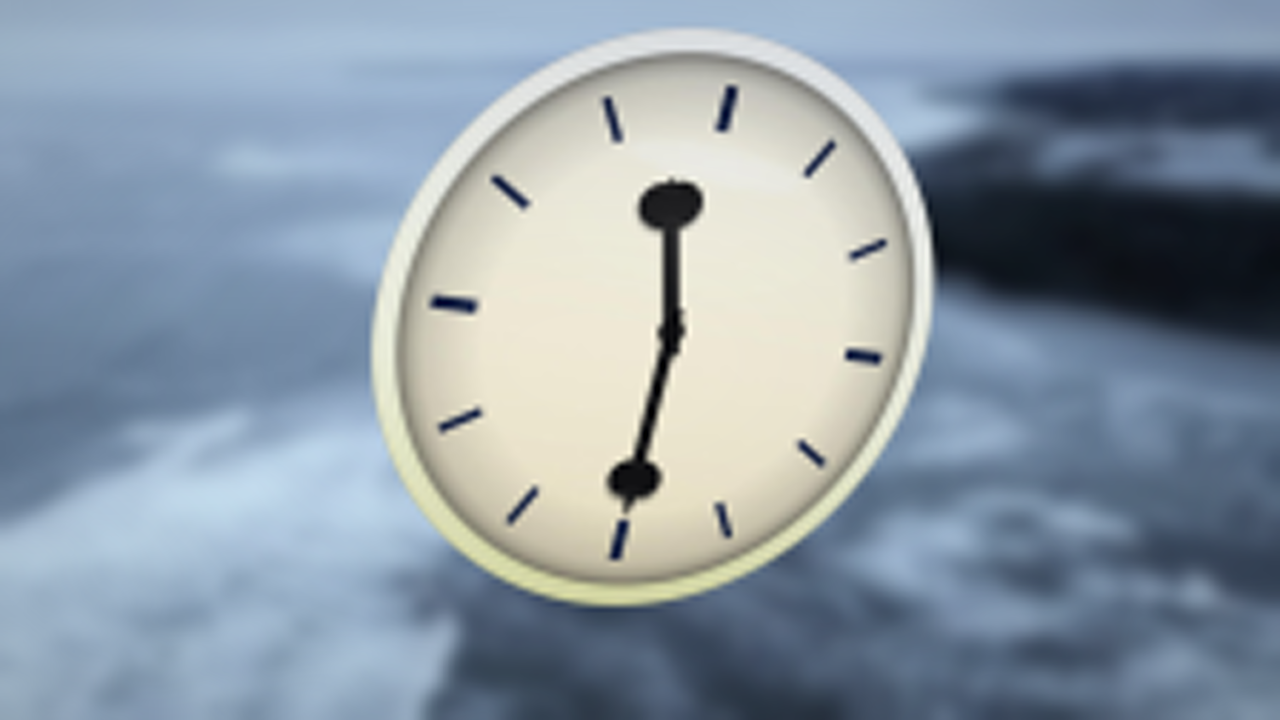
{"hour": 11, "minute": 30}
